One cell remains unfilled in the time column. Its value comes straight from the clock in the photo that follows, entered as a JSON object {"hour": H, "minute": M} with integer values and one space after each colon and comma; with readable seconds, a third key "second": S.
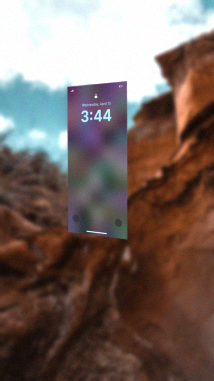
{"hour": 3, "minute": 44}
